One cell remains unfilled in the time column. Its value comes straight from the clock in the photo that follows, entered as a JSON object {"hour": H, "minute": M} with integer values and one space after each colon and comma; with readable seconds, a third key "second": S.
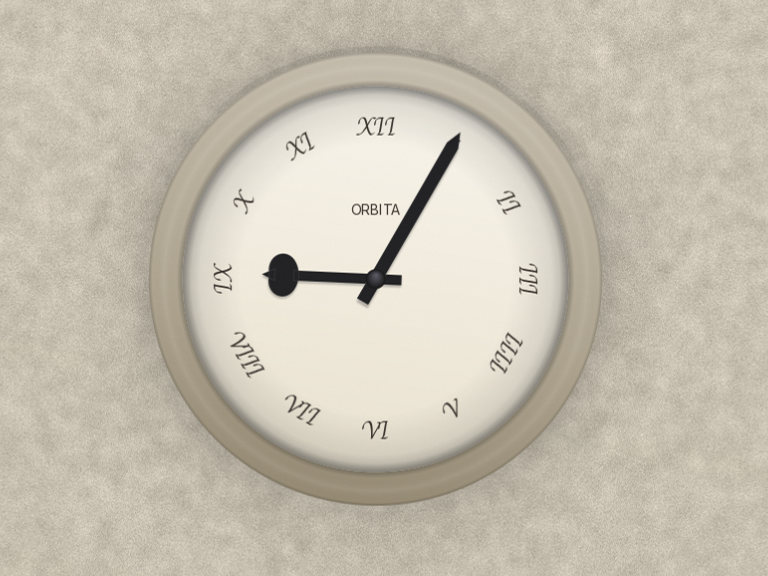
{"hour": 9, "minute": 5}
